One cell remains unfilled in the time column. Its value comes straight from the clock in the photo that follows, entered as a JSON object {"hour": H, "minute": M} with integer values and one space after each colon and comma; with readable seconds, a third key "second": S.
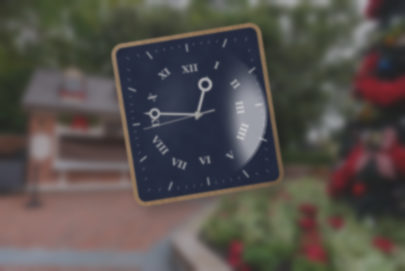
{"hour": 12, "minute": 46, "second": 44}
